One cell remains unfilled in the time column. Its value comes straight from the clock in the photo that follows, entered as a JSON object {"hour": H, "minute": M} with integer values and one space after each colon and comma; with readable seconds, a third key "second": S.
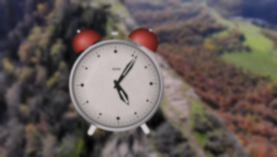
{"hour": 5, "minute": 6}
